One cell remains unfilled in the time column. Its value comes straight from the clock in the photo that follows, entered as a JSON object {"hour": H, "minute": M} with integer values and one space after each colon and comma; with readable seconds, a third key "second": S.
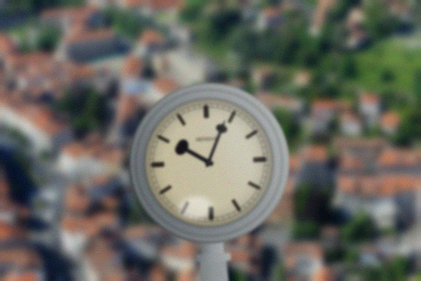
{"hour": 10, "minute": 4}
